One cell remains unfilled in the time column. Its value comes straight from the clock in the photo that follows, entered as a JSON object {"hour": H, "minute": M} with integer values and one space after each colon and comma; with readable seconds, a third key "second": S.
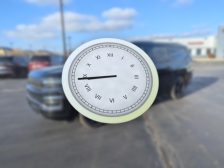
{"hour": 8, "minute": 44}
